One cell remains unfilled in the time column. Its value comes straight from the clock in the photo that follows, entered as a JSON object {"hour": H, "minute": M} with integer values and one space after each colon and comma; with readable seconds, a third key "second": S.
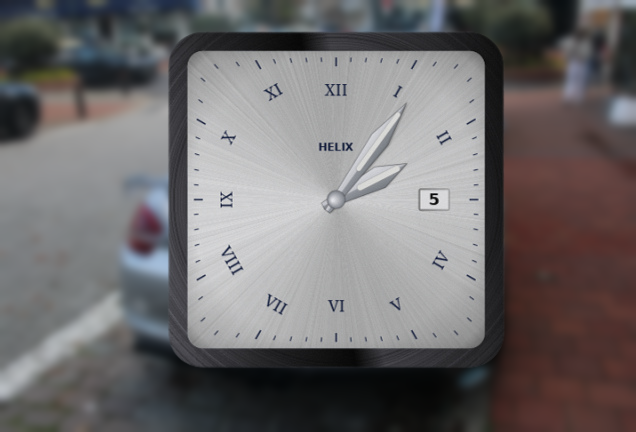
{"hour": 2, "minute": 6}
